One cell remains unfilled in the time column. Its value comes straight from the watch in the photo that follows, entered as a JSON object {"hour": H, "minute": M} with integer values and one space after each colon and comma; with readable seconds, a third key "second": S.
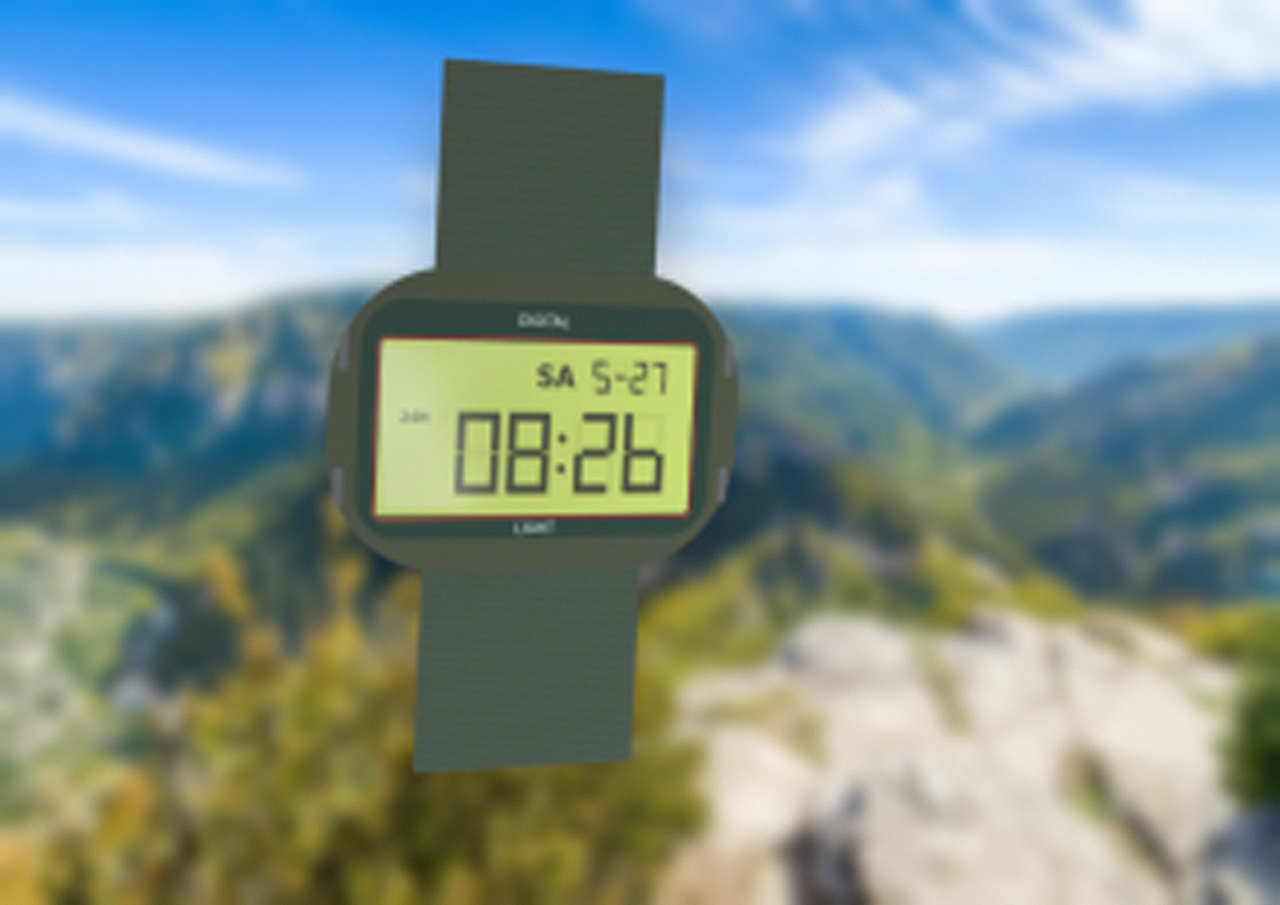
{"hour": 8, "minute": 26}
